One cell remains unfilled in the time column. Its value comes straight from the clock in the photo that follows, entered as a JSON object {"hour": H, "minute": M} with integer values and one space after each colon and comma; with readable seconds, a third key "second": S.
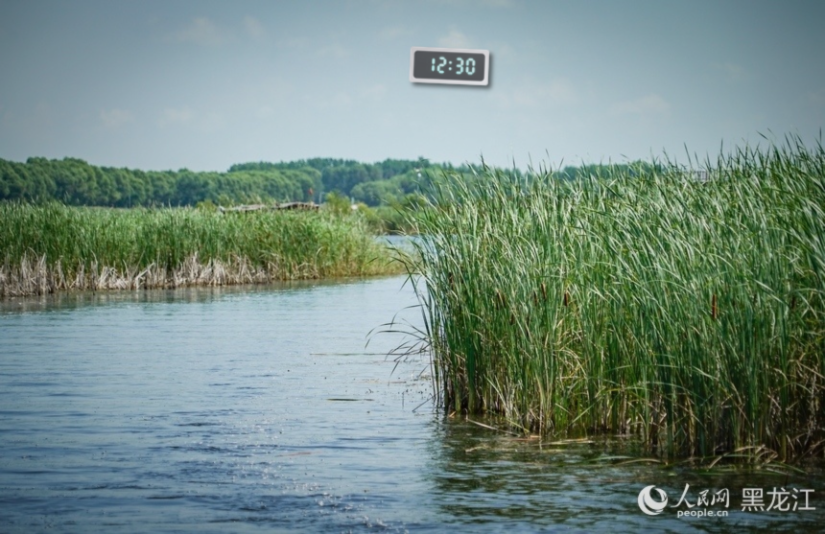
{"hour": 12, "minute": 30}
